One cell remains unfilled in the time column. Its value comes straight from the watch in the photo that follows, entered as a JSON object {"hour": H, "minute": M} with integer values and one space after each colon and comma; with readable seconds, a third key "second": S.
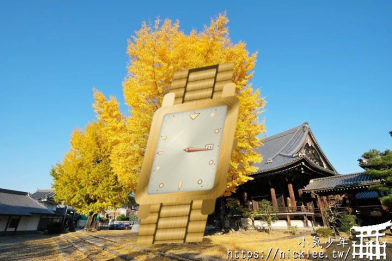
{"hour": 3, "minute": 16}
